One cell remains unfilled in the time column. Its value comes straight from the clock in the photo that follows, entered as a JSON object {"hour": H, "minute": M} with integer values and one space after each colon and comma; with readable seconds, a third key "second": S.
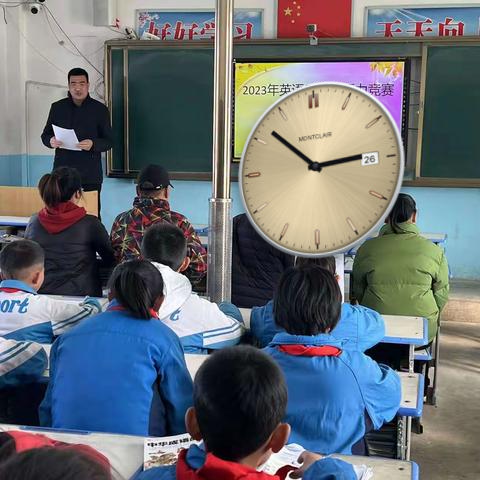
{"hour": 2, "minute": 52}
